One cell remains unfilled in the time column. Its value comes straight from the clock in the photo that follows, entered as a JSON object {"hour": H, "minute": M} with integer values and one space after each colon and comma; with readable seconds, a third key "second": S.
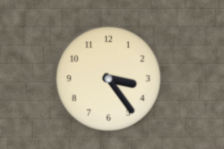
{"hour": 3, "minute": 24}
